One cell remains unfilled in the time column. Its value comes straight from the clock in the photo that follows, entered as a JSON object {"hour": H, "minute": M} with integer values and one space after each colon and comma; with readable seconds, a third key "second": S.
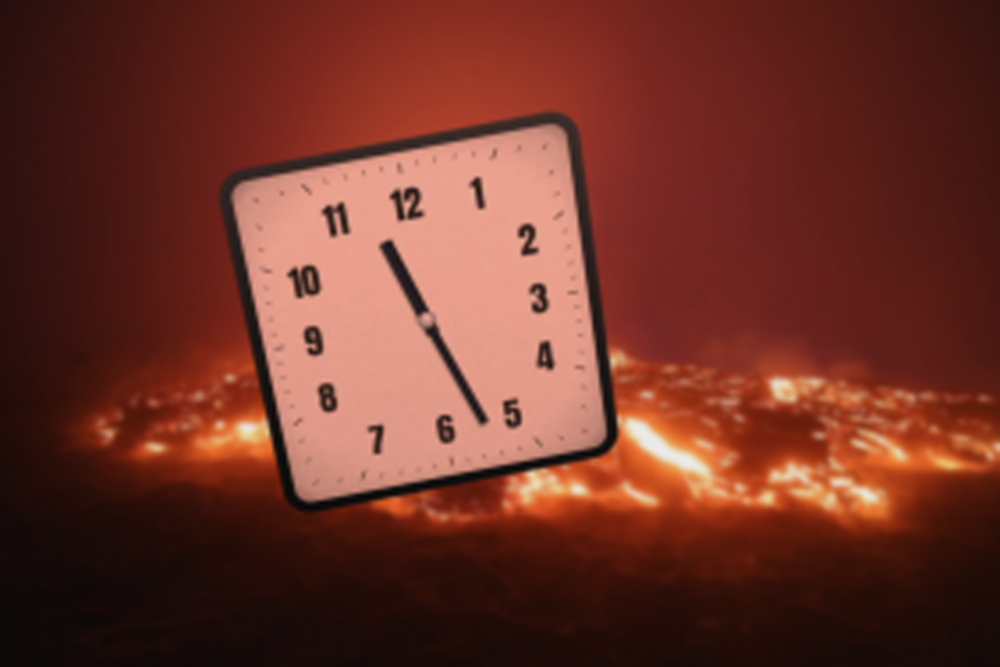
{"hour": 11, "minute": 27}
